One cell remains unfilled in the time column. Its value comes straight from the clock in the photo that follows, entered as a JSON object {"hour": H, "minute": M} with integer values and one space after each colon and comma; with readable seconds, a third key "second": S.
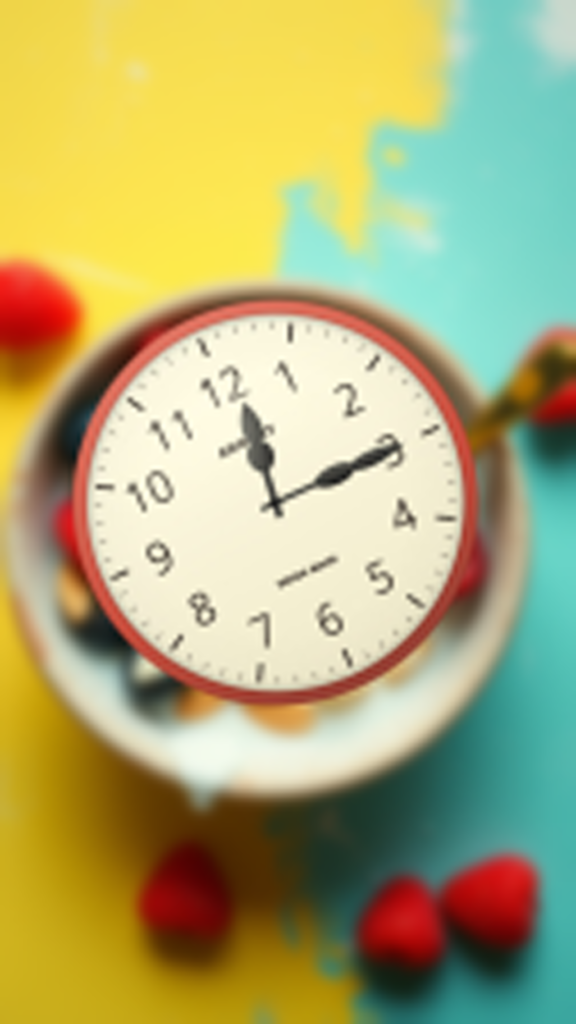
{"hour": 12, "minute": 15}
